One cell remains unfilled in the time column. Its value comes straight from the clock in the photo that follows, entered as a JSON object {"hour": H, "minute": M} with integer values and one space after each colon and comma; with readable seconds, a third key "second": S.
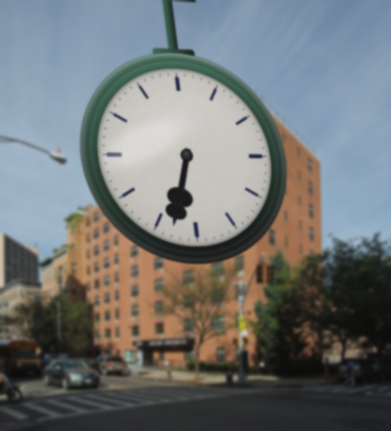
{"hour": 6, "minute": 33}
